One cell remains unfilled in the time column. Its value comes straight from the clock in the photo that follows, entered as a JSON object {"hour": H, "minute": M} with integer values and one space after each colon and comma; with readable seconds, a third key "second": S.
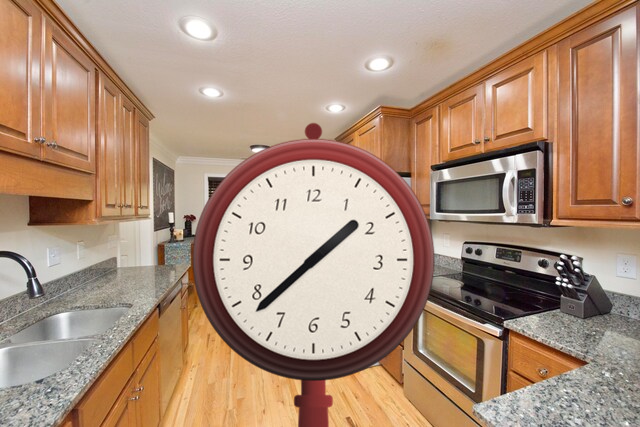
{"hour": 1, "minute": 38}
